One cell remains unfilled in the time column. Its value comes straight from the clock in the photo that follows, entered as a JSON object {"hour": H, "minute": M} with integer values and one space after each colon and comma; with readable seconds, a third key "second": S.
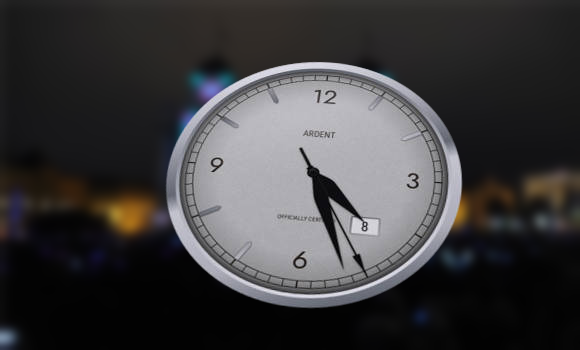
{"hour": 4, "minute": 26, "second": 25}
